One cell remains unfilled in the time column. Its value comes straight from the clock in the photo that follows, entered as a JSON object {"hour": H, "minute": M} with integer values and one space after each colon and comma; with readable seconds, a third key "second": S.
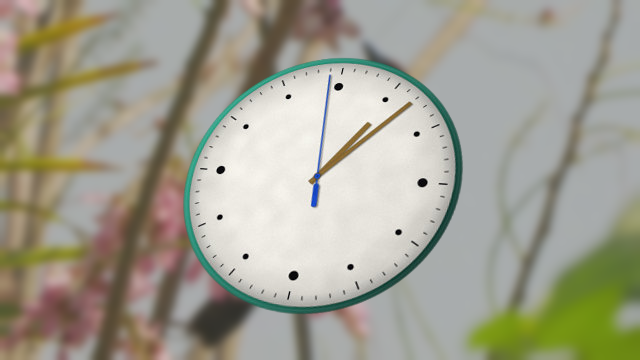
{"hour": 1, "minute": 6, "second": 59}
